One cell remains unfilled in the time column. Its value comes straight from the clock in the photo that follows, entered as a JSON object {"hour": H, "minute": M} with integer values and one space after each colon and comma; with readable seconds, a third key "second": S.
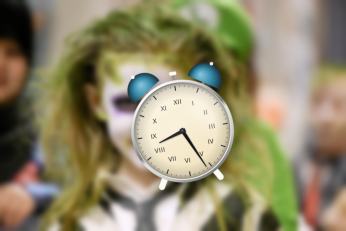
{"hour": 8, "minute": 26}
